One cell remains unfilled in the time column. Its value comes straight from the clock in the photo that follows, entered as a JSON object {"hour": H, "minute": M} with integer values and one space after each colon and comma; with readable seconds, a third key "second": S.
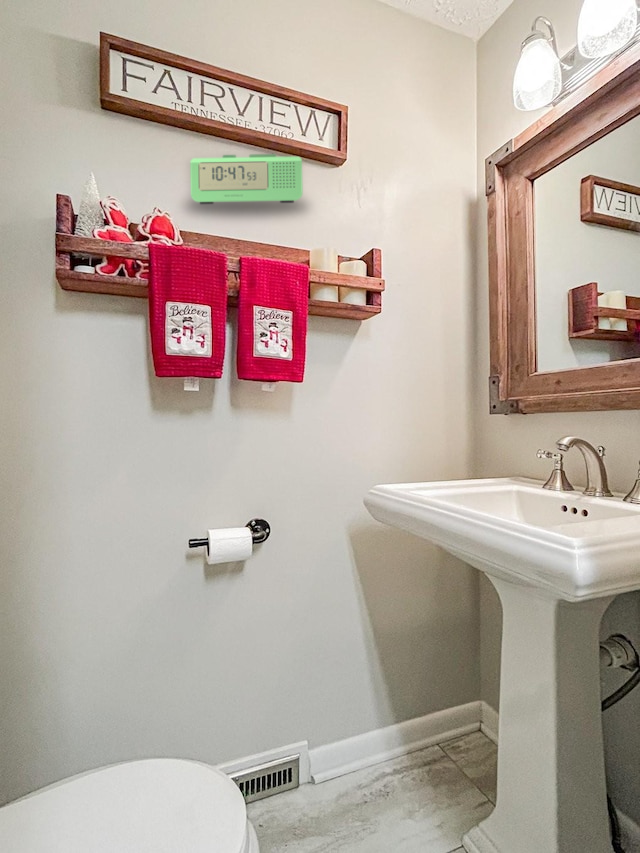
{"hour": 10, "minute": 47}
